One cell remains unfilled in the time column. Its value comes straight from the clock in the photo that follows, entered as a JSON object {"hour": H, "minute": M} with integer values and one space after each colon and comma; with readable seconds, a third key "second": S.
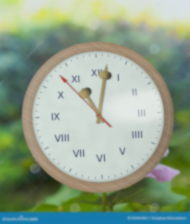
{"hour": 11, "minute": 1, "second": 53}
